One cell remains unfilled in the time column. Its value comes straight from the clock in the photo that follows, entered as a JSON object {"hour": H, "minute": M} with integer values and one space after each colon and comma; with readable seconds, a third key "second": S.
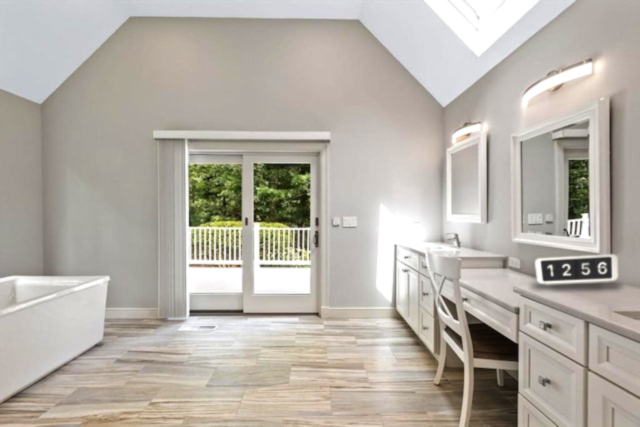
{"hour": 12, "minute": 56}
